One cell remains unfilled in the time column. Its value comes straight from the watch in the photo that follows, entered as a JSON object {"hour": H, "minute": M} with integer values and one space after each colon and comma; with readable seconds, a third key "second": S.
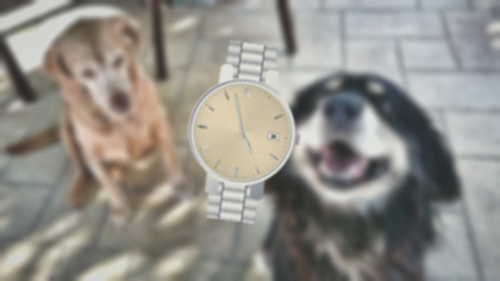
{"hour": 4, "minute": 57}
